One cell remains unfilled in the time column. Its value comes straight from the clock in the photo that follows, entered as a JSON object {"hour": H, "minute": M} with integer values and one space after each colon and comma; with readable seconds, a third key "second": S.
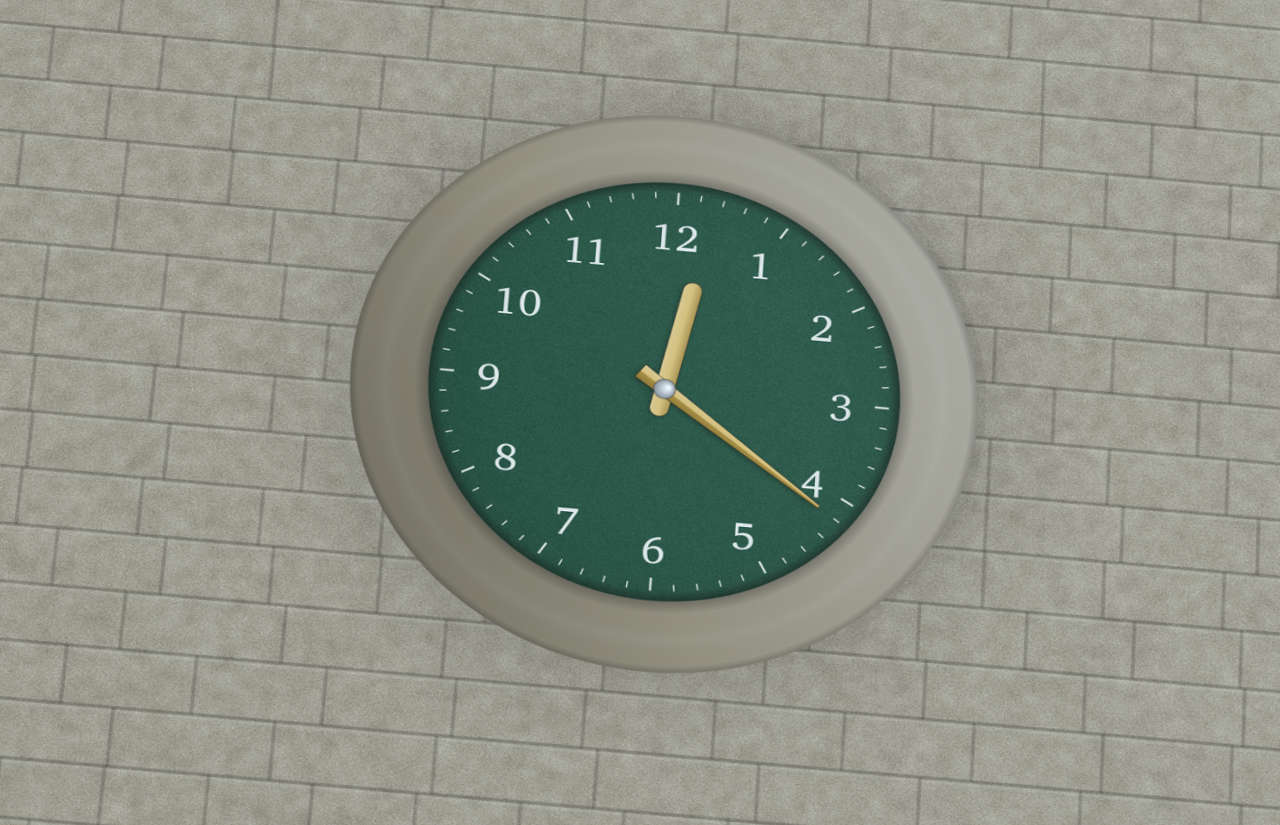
{"hour": 12, "minute": 21}
